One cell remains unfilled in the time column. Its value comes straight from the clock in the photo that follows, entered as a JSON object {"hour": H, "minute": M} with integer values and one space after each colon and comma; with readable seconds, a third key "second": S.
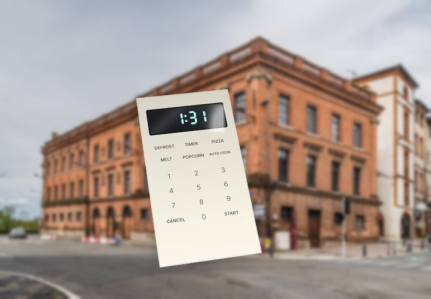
{"hour": 1, "minute": 31}
